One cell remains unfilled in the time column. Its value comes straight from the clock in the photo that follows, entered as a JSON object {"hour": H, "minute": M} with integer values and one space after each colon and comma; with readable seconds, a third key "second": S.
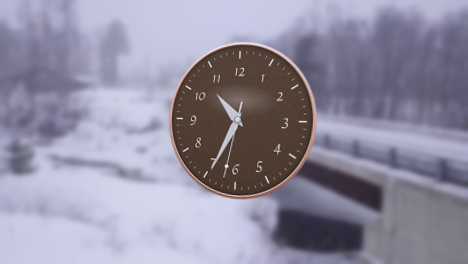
{"hour": 10, "minute": 34, "second": 32}
